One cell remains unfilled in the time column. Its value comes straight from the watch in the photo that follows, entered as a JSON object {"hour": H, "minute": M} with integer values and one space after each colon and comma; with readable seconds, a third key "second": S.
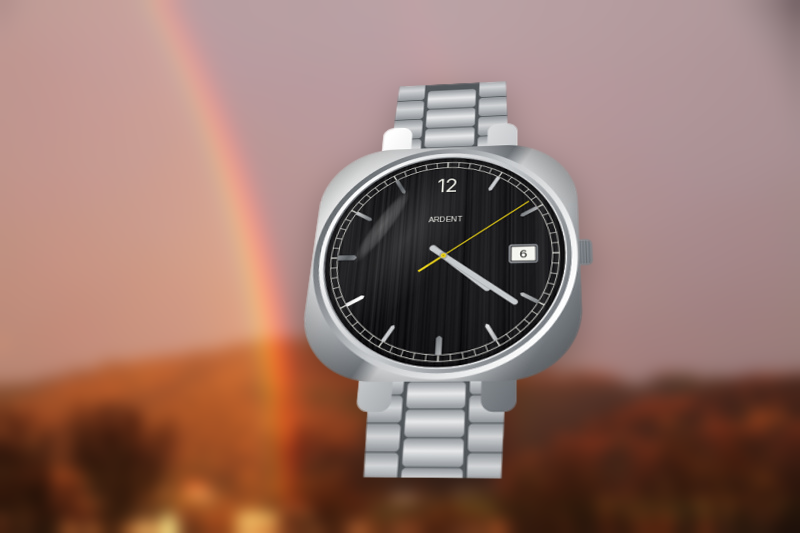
{"hour": 4, "minute": 21, "second": 9}
